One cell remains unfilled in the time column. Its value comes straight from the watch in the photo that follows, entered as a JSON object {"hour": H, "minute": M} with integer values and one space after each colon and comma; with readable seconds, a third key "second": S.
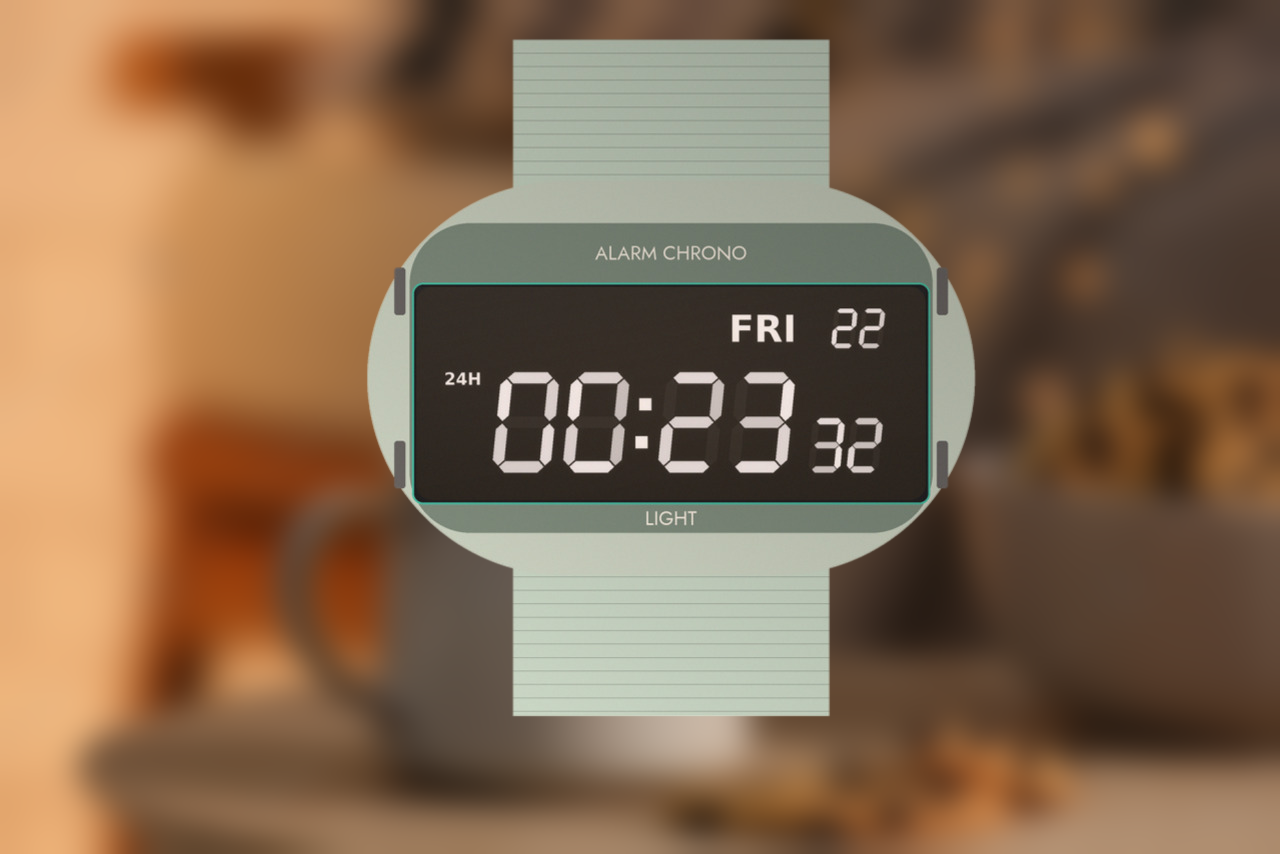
{"hour": 0, "minute": 23, "second": 32}
